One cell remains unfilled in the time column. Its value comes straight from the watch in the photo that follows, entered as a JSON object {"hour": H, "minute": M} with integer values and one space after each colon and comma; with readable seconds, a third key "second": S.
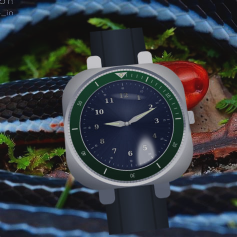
{"hour": 9, "minute": 11}
